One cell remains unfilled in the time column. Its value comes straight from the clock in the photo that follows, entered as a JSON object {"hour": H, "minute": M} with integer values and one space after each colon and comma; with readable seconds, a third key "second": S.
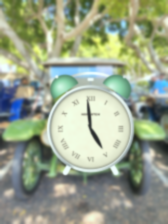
{"hour": 4, "minute": 59}
